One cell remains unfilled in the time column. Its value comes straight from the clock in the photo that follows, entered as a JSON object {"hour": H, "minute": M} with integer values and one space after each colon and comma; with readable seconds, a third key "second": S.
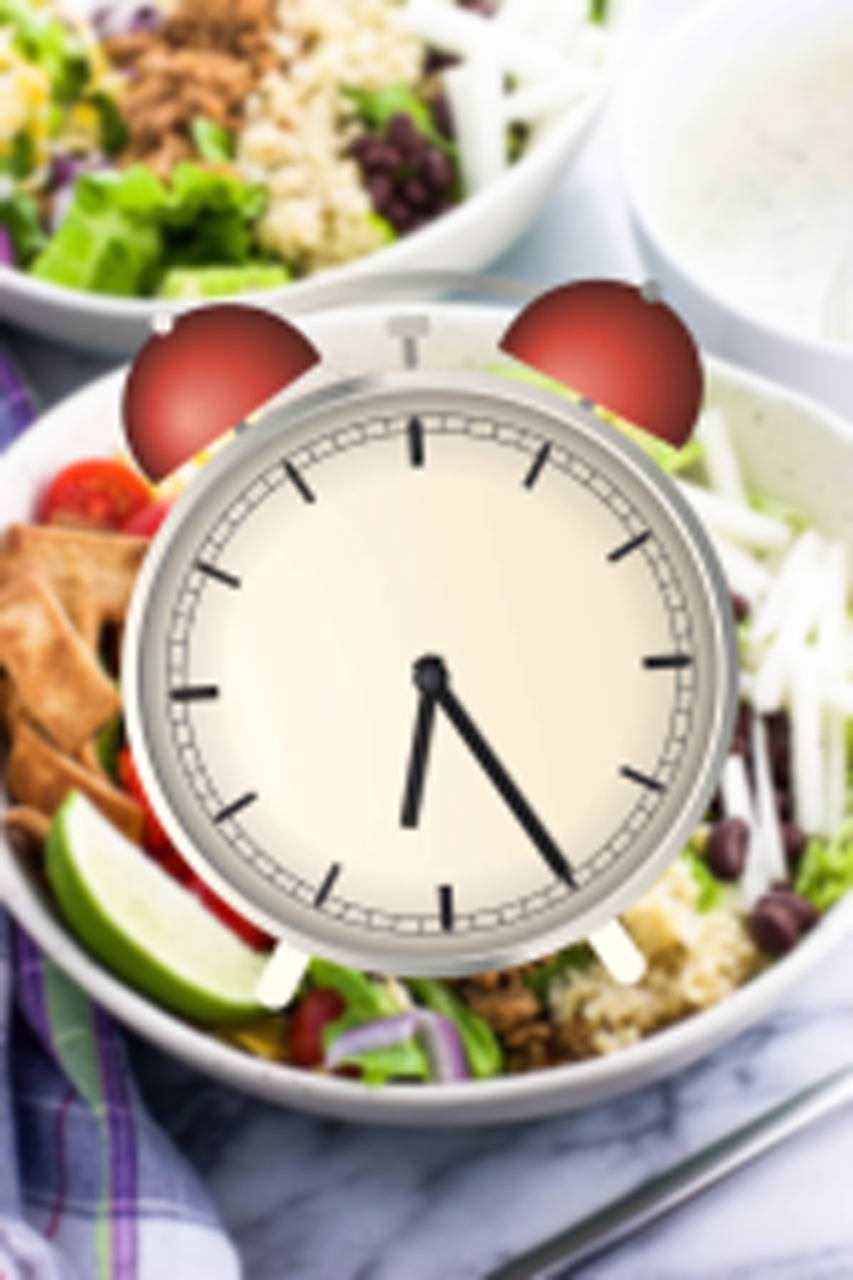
{"hour": 6, "minute": 25}
